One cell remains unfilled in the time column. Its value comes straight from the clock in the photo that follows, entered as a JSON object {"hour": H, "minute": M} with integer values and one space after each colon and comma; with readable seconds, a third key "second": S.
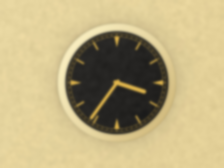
{"hour": 3, "minute": 36}
